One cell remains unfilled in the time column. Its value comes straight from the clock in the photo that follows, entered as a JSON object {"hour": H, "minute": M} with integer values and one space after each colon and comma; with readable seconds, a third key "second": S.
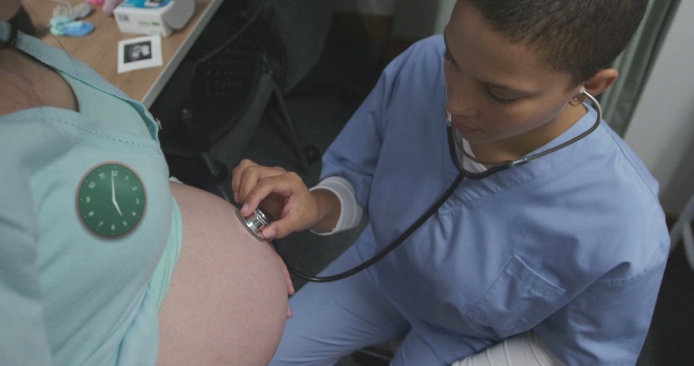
{"hour": 4, "minute": 59}
